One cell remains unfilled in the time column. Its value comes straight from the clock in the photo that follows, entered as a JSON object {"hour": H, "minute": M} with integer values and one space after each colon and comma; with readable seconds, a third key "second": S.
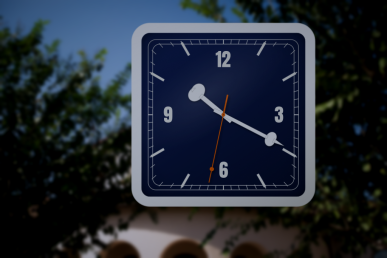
{"hour": 10, "minute": 19, "second": 32}
